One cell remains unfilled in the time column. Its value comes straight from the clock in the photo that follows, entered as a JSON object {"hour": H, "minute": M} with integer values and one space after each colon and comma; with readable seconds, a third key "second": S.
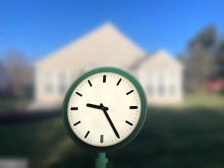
{"hour": 9, "minute": 25}
